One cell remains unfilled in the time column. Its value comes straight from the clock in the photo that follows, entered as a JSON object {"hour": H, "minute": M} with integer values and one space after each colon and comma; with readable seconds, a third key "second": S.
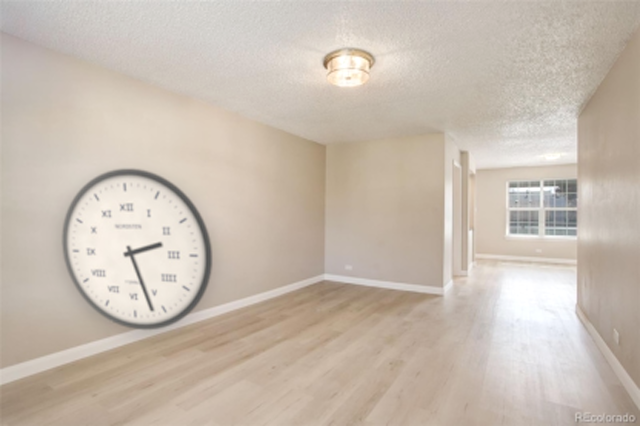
{"hour": 2, "minute": 27}
